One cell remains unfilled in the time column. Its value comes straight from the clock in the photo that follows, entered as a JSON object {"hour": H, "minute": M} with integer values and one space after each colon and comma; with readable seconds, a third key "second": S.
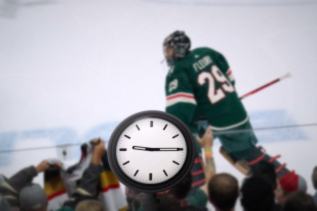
{"hour": 9, "minute": 15}
